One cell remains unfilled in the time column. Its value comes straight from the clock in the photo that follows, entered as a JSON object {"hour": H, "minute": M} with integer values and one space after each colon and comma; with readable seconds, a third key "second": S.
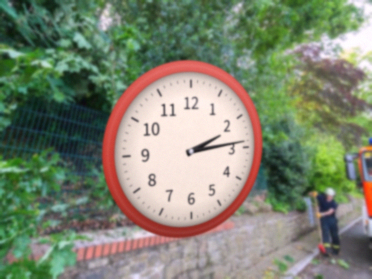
{"hour": 2, "minute": 14}
